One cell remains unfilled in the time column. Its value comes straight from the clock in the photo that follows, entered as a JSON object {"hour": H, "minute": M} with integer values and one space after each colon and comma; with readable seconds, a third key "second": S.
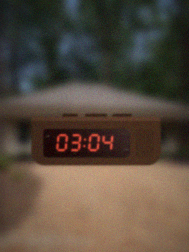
{"hour": 3, "minute": 4}
